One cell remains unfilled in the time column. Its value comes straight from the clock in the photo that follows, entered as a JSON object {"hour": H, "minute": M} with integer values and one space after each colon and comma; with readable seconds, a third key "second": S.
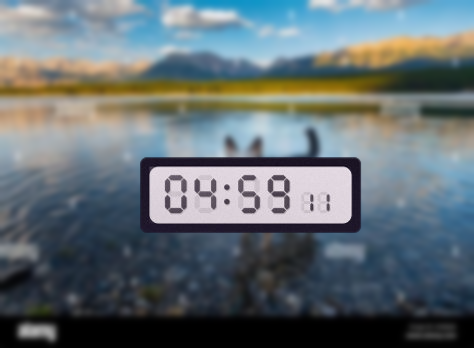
{"hour": 4, "minute": 59, "second": 11}
